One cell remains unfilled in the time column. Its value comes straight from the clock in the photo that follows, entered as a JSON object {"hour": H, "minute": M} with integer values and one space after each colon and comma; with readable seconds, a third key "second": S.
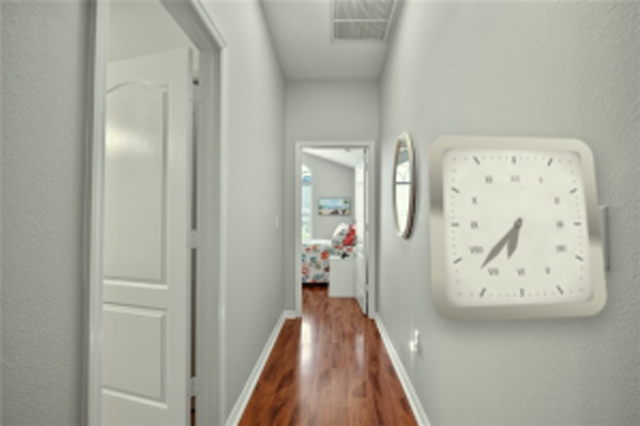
{"hour": 6, "minute": 37}
